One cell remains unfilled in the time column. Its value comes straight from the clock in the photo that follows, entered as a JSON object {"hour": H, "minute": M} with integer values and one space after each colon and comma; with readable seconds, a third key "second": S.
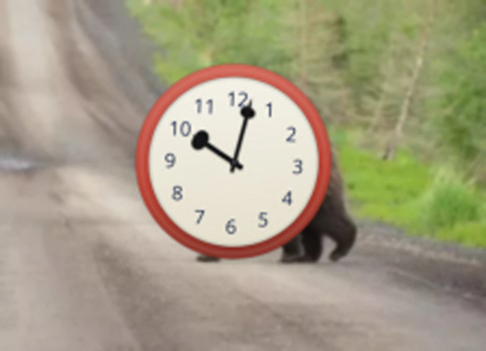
{"hour": 10, "minute": 2}
